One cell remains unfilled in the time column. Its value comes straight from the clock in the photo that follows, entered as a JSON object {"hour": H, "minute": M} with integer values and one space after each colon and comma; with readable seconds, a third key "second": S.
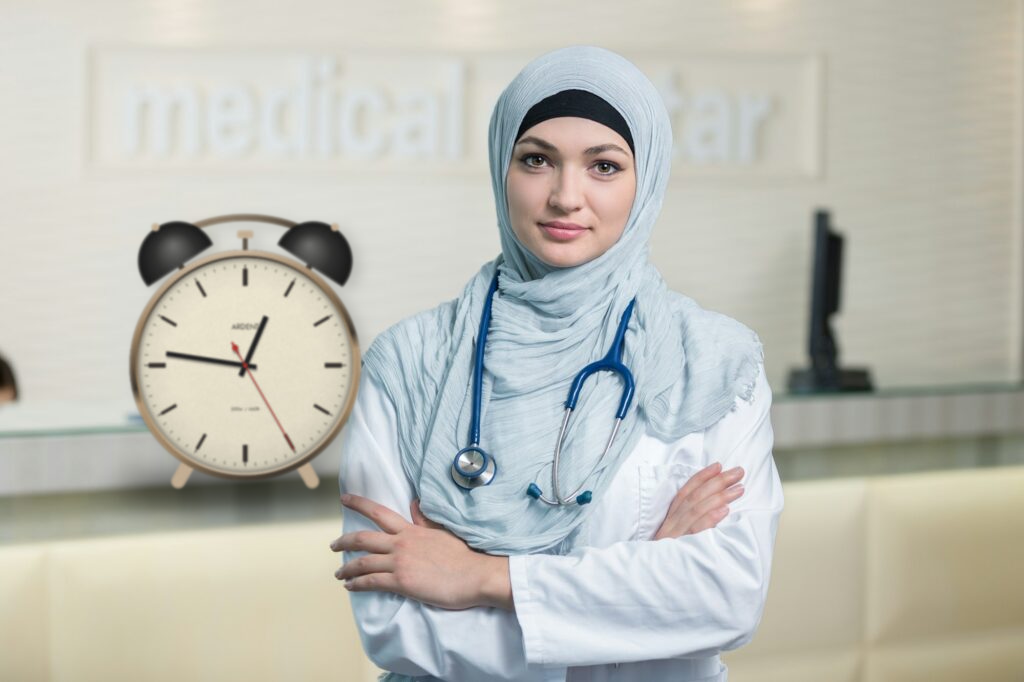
{"hour": 12, "minute": 46, "second": 25}
